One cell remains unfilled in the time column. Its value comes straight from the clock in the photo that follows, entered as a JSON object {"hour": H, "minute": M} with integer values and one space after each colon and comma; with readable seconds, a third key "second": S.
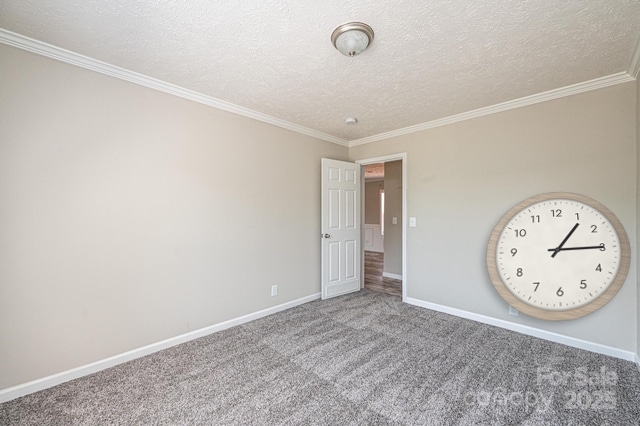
{"hour": 1, "minute": 15}
